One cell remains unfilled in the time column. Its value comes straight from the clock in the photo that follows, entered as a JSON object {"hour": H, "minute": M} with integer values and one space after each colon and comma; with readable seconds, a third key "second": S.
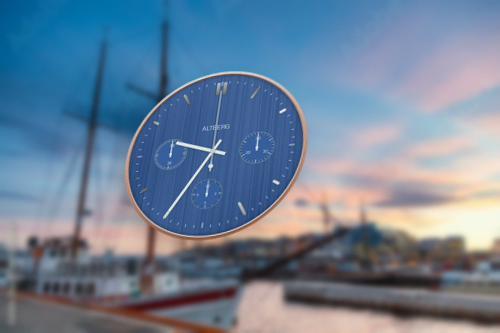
{"hour": 9, "minute": 35}
